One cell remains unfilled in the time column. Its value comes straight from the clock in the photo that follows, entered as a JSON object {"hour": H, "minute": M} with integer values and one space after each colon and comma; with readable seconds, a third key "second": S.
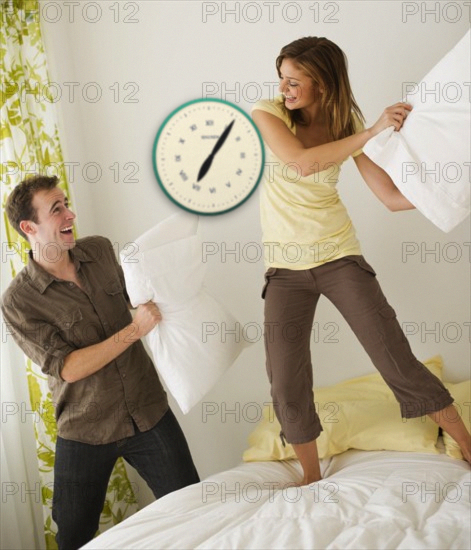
{"hour": 7, "minute": 6}
